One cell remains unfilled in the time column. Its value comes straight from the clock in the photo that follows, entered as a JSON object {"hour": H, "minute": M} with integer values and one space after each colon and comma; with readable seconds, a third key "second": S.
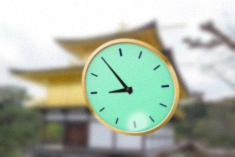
{"hour": 8, "minute": 55}
